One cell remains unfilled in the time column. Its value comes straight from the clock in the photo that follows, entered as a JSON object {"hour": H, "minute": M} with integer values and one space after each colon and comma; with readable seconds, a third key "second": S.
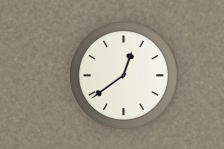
{"hour": 12, "minute": 39}
